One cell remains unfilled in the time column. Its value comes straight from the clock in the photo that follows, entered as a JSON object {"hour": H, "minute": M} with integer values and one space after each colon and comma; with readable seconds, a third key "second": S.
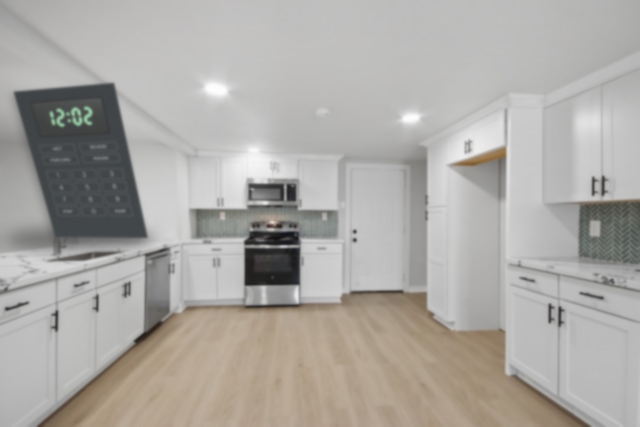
{"hour": 12, "minute": 2}
